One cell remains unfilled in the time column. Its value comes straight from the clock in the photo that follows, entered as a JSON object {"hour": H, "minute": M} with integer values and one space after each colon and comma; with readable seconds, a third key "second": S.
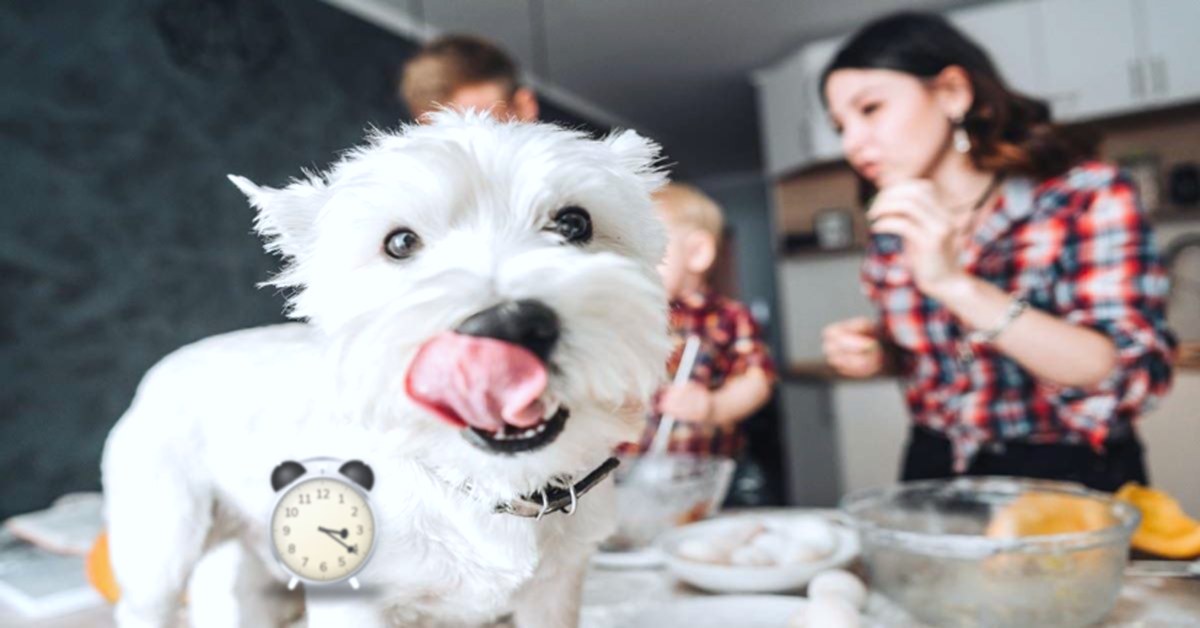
{"hour": 3, "minute": 21}
